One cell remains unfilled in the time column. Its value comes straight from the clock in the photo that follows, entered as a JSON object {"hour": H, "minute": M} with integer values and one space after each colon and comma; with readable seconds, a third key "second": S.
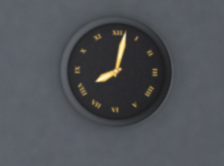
{"hour": 8, "minute": 2}
